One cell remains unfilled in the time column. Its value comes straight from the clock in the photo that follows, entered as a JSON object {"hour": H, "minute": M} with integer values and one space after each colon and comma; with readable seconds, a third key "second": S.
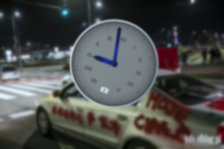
{"hour": 8, "minute": 58}
